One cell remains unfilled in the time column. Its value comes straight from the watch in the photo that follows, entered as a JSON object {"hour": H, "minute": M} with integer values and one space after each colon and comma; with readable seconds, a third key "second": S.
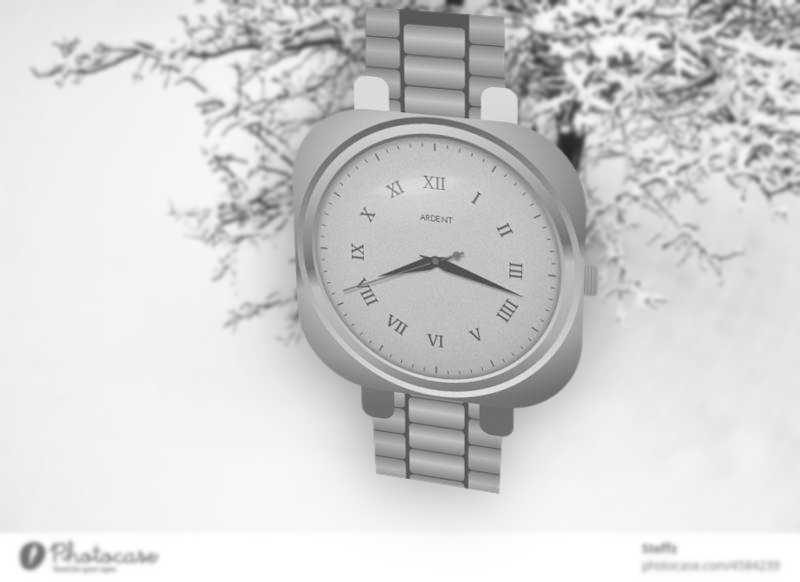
{"hour": 8, "minute": 17, "second": 41}
